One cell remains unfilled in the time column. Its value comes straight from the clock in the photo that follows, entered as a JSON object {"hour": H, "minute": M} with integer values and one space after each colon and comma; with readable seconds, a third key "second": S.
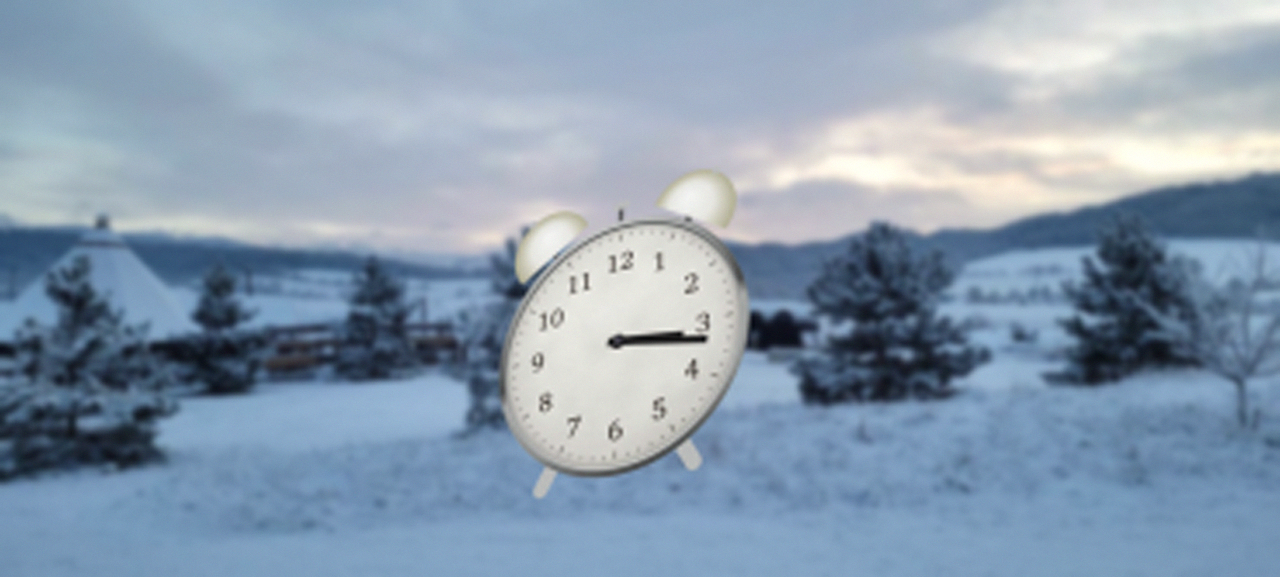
{"hour": 3, "minute": 17}
